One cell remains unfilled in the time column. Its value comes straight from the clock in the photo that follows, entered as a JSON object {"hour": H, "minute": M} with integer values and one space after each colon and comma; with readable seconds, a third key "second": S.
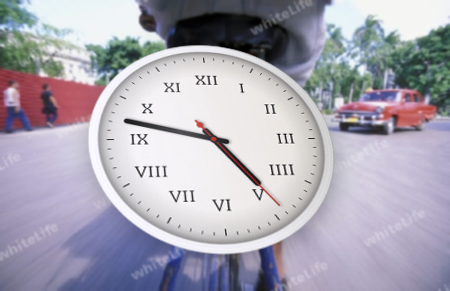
{"hour": 4, "minute": 47, "second": 24}
